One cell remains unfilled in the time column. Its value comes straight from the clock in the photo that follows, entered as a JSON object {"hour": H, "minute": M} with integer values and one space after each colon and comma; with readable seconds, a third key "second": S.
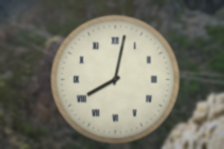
{"hour": 8, "minute": 2}
